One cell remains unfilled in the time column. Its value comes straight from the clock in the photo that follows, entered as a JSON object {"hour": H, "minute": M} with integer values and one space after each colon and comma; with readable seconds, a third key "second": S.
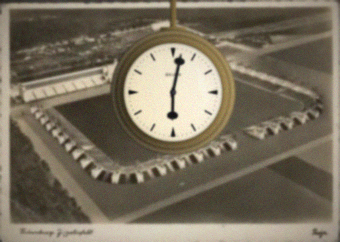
{"hour": 6, "minute": 2}
